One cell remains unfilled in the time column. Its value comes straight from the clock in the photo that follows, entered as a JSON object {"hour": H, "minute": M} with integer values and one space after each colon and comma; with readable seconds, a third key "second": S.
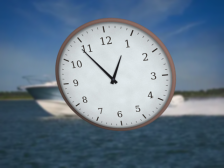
{"hour": 12, "minute": 54}
